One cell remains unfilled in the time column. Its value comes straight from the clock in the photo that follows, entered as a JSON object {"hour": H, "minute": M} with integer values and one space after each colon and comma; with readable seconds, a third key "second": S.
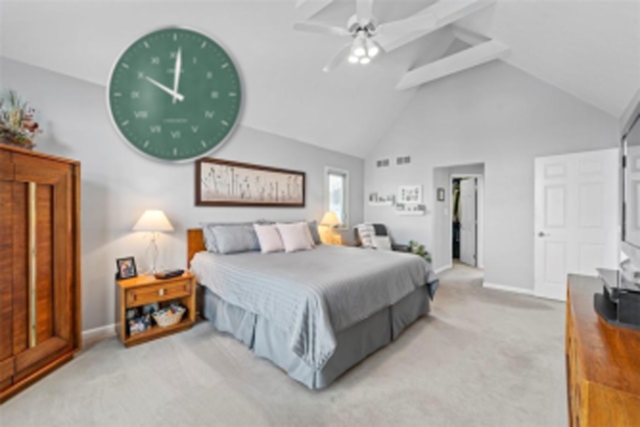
{"hour": 10, "minute": 1}
